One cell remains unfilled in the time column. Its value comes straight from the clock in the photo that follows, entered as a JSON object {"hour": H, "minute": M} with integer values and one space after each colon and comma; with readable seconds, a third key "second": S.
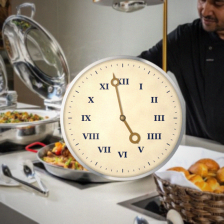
{"hour": 4, "minute": 58}
